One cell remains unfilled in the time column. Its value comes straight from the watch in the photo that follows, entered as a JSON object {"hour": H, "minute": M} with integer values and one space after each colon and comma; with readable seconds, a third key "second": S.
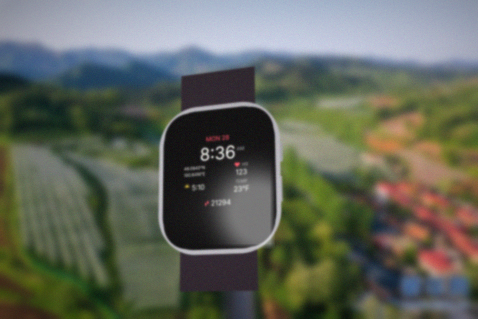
{"hour": 8, "minute": 36}
